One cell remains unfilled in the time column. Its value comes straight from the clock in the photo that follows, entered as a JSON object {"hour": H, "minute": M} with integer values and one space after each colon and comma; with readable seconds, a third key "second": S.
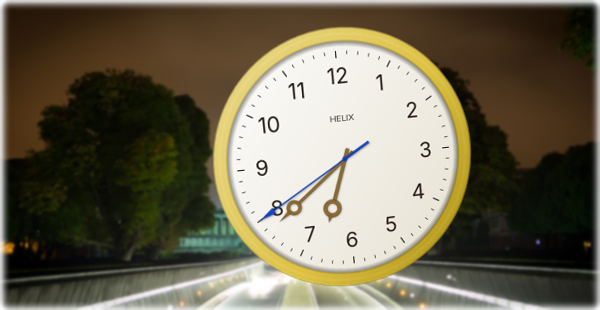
{"hour": 6, "minute": 38, "second": 40}
